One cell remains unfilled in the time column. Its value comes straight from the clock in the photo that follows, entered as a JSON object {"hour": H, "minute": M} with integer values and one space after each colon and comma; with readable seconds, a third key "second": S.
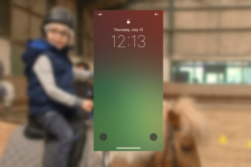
{"hour": 12, "minute": 13}
